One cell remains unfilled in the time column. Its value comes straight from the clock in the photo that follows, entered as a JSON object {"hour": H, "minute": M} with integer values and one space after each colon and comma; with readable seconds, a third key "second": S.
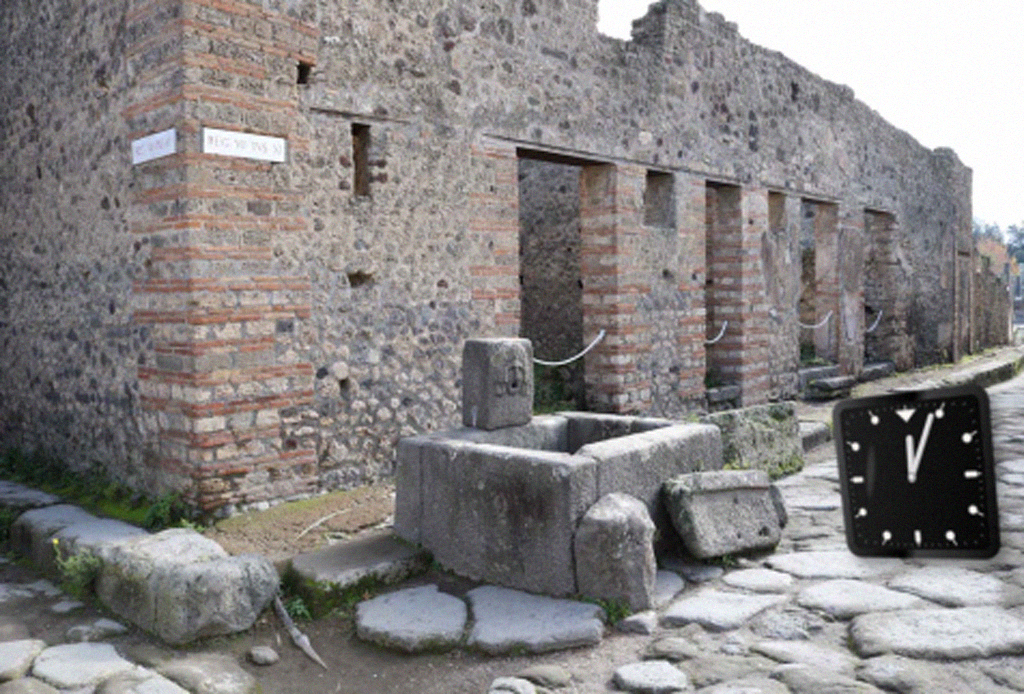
{"hour": 12, "minute": 4}
